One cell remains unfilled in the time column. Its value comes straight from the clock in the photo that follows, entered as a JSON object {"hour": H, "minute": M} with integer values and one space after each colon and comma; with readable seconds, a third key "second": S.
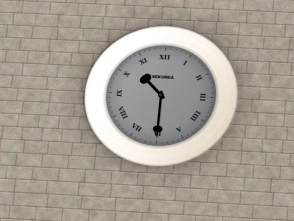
{"hour": 10, "minute": 30}
